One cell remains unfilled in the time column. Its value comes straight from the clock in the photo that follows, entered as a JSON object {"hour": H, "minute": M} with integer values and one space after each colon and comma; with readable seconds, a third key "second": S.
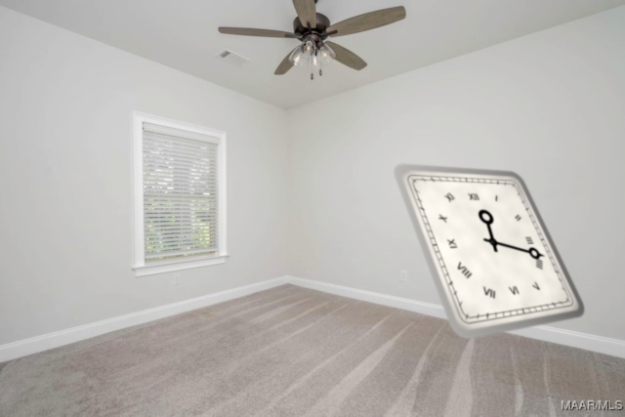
{"hour": 12, "minute": 18}
